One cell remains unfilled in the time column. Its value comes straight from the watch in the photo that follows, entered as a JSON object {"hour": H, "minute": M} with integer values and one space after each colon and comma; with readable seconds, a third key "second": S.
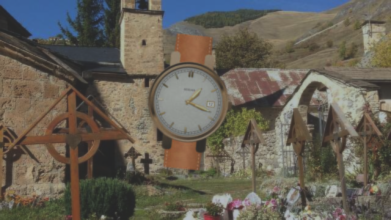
{"hour": 1, "minute": 18}
